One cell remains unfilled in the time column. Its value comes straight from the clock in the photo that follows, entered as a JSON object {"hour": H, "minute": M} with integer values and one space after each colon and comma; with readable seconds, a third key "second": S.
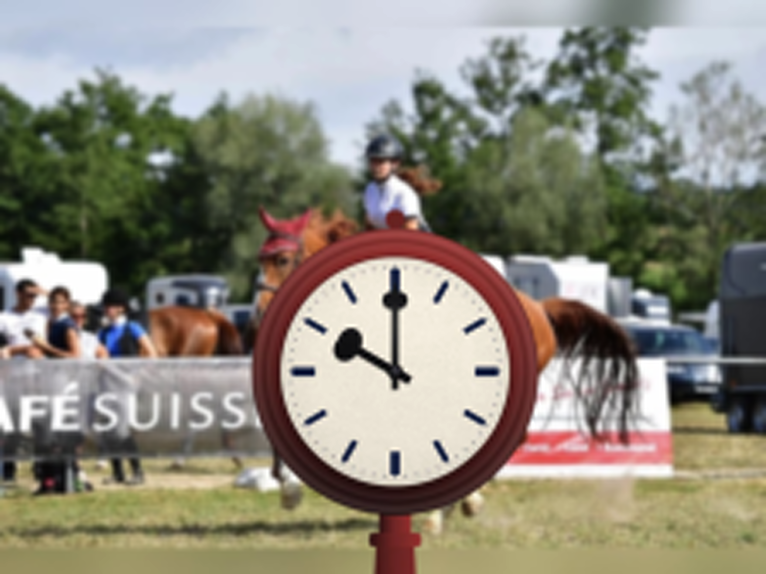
{"hour": 10, "minute": 0}
